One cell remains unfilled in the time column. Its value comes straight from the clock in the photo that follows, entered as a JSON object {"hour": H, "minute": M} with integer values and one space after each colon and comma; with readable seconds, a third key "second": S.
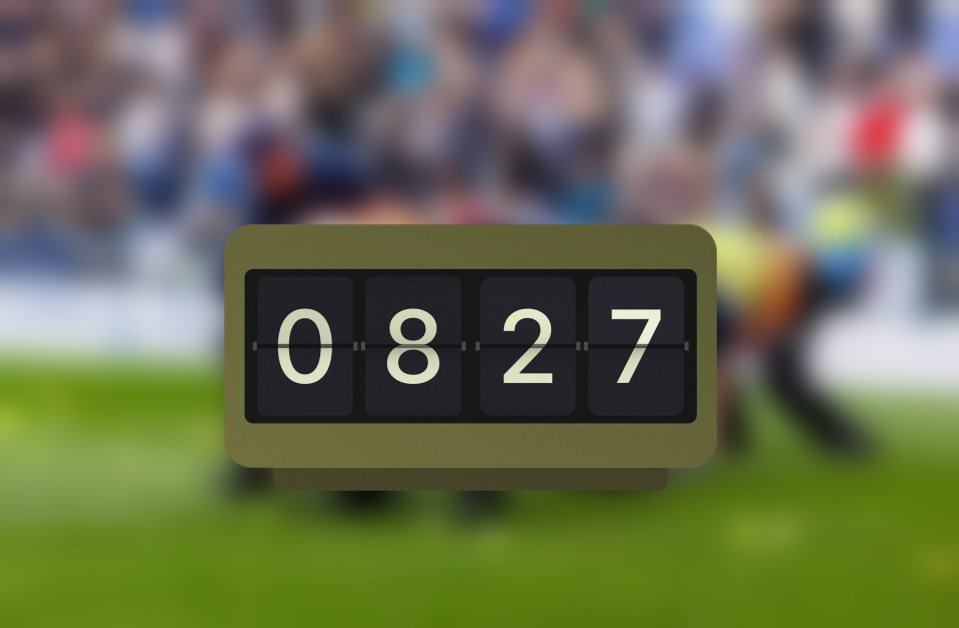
{"hour": 8, "minute": 27}
